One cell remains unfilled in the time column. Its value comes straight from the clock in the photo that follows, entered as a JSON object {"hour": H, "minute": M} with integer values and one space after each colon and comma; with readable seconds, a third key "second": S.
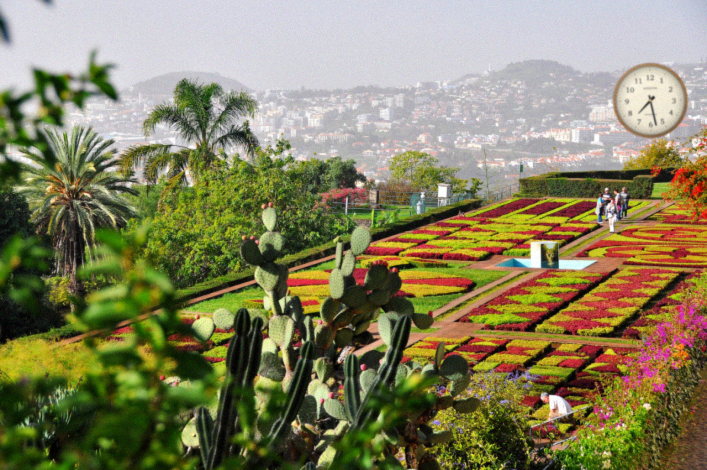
{"hour": 7, "minute": 28}
